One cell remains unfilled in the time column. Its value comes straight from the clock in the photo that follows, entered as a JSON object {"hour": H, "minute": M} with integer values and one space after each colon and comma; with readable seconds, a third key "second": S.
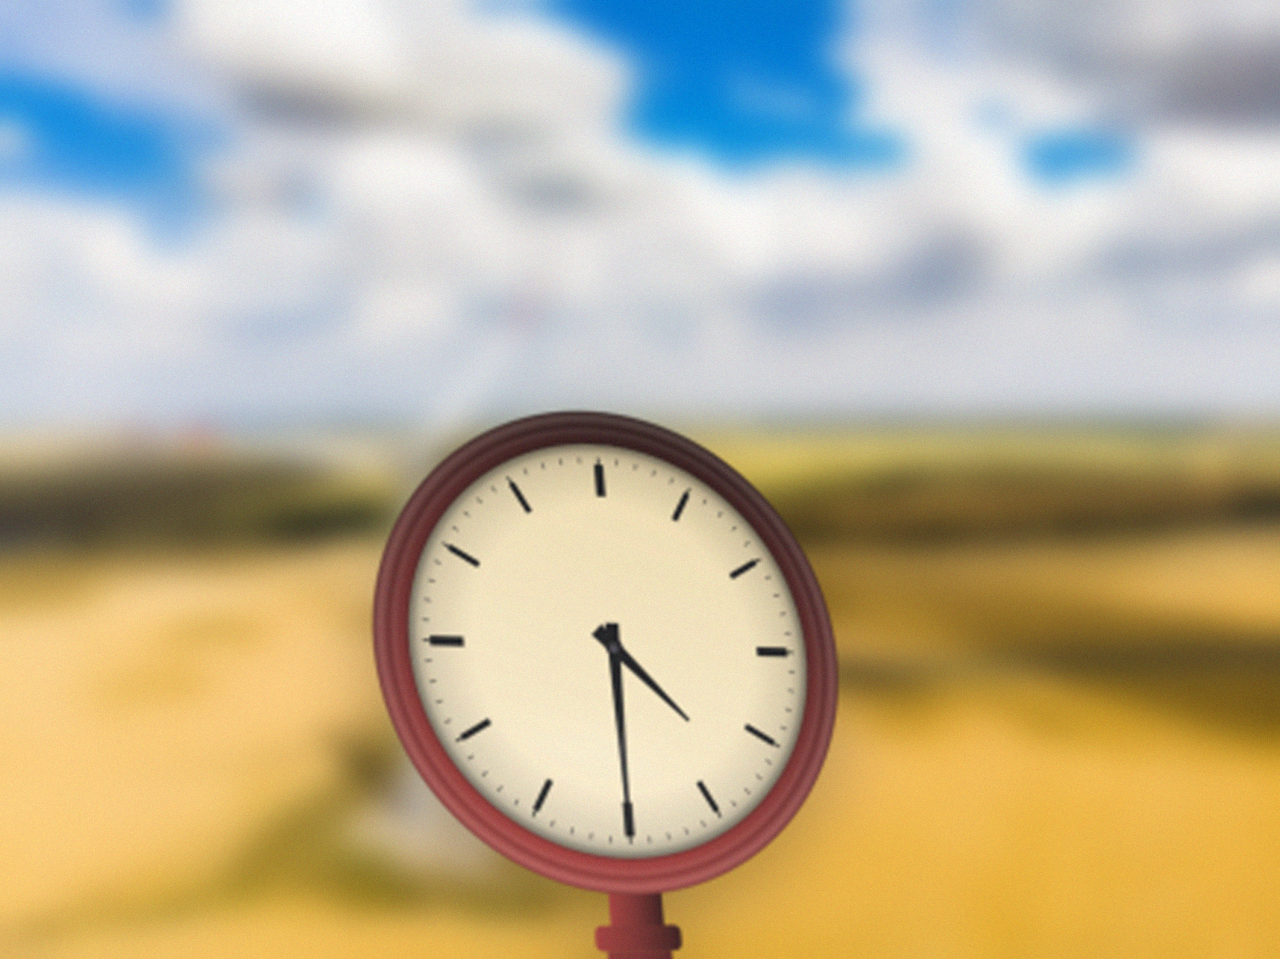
{"hour": 4, "minute": 30}
